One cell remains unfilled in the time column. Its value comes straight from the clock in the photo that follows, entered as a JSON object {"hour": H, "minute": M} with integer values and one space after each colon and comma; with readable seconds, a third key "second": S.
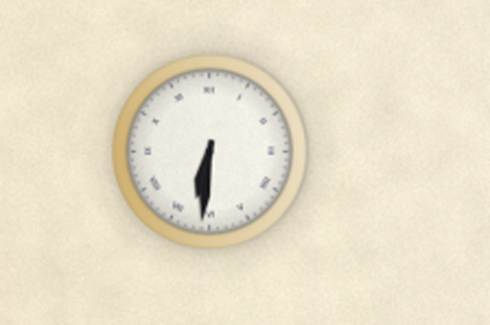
{"hour": 6, "minute": 31}
